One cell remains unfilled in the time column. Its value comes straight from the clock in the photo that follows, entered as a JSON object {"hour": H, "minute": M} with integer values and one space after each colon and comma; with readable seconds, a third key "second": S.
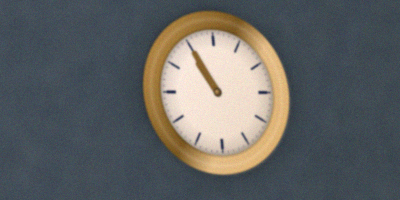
{"hour": 10, "minute": 55}
